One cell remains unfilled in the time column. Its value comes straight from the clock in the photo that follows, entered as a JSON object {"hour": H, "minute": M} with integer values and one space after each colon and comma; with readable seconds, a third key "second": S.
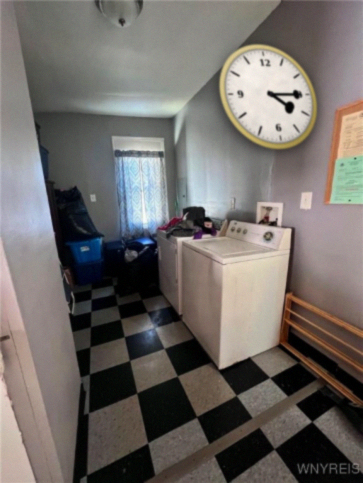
{"hour": 4, "minute": 15}
